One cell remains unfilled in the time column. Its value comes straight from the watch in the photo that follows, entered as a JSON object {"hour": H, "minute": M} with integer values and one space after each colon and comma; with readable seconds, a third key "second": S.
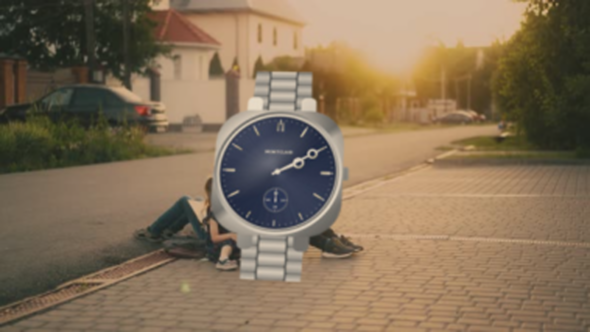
{"hour": 2, "minute": 10}
